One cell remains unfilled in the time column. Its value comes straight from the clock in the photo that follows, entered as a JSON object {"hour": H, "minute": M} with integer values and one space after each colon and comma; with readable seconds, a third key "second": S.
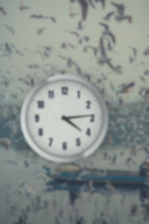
{"hour": 4, "minute": 14}
